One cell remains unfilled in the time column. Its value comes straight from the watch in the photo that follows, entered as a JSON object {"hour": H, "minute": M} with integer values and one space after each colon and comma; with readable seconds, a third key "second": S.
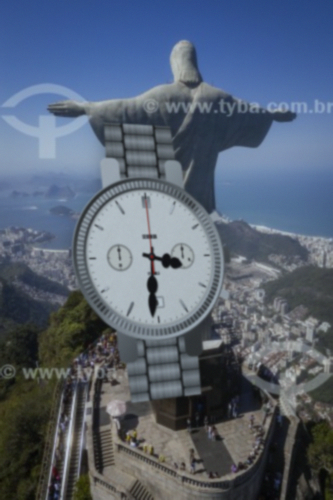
{"hour": 3, "minute": 31}
